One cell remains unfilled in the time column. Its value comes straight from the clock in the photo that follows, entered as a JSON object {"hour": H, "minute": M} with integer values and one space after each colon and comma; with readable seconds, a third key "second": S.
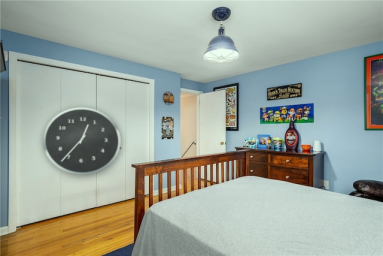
{"hour": 12, "minute": 36}
